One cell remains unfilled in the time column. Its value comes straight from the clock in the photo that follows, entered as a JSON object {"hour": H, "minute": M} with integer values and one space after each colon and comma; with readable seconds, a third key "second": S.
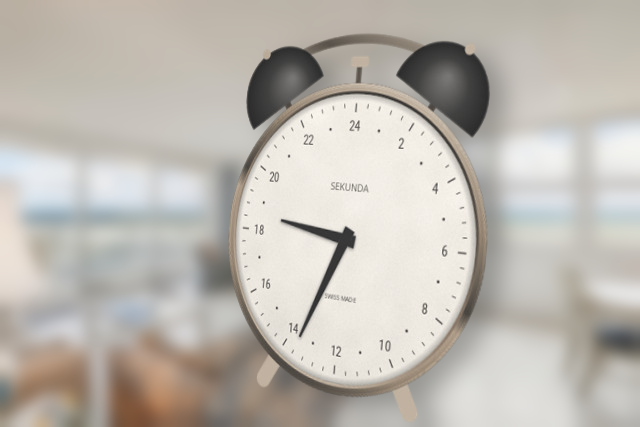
{"hour": 18, "minute": 34}
